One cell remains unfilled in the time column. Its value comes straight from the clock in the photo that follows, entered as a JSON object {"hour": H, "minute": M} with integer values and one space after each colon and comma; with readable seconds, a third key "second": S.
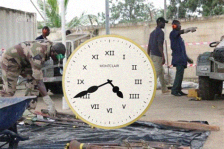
{"hour": 4, "minute": 41}
